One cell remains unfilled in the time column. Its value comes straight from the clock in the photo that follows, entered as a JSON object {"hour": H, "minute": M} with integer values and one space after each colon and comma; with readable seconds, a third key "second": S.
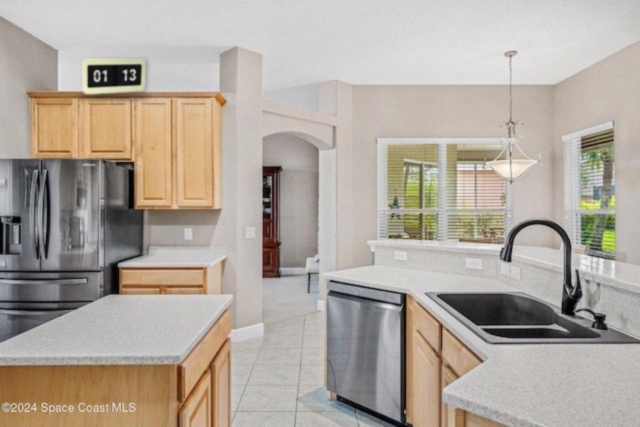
{"hour": 1, "minute": 13}
